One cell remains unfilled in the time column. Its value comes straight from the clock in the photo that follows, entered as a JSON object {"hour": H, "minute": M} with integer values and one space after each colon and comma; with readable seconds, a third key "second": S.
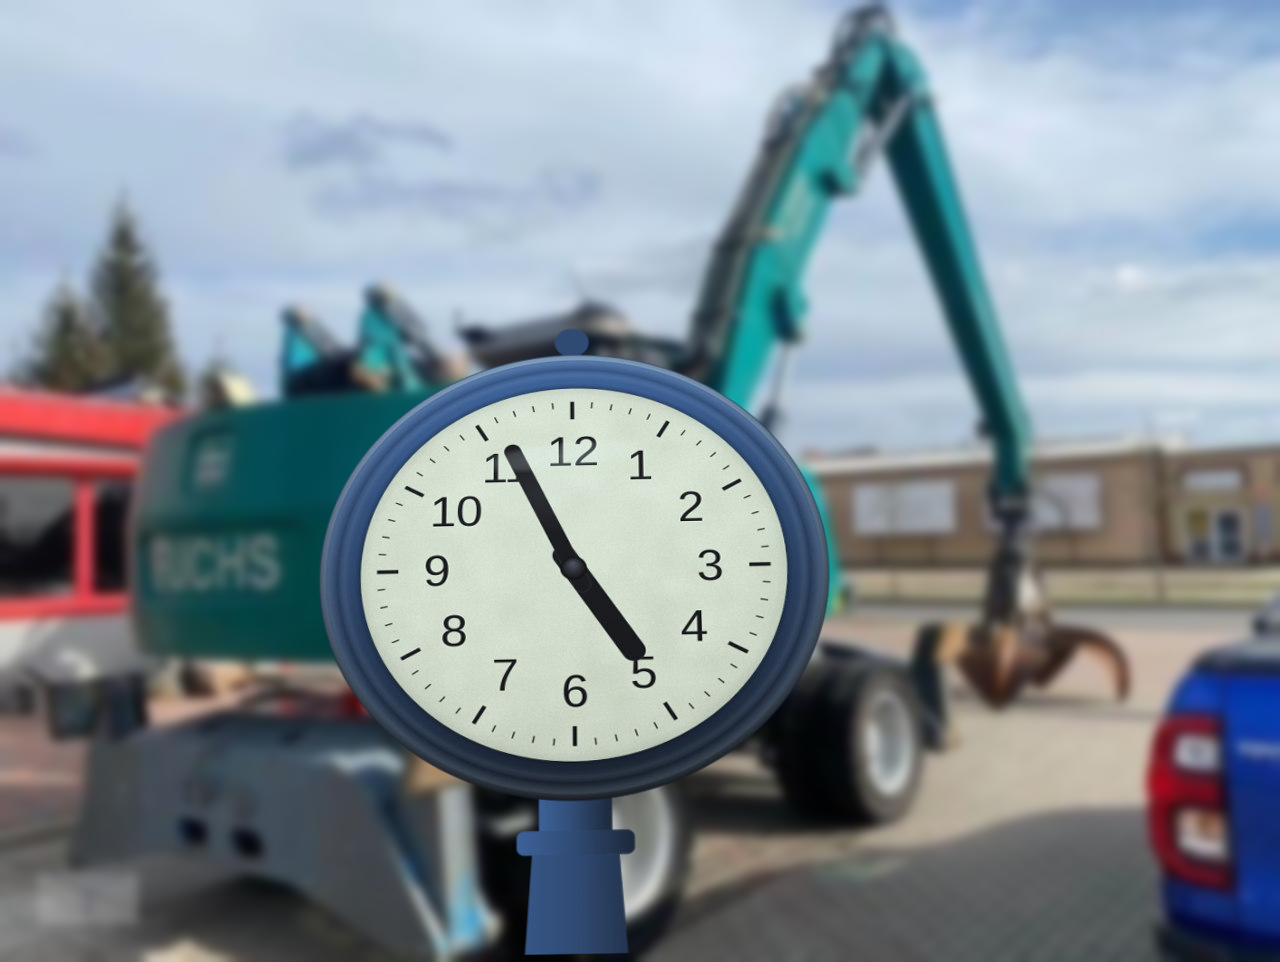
{"hour": 4, "minute": 56}
